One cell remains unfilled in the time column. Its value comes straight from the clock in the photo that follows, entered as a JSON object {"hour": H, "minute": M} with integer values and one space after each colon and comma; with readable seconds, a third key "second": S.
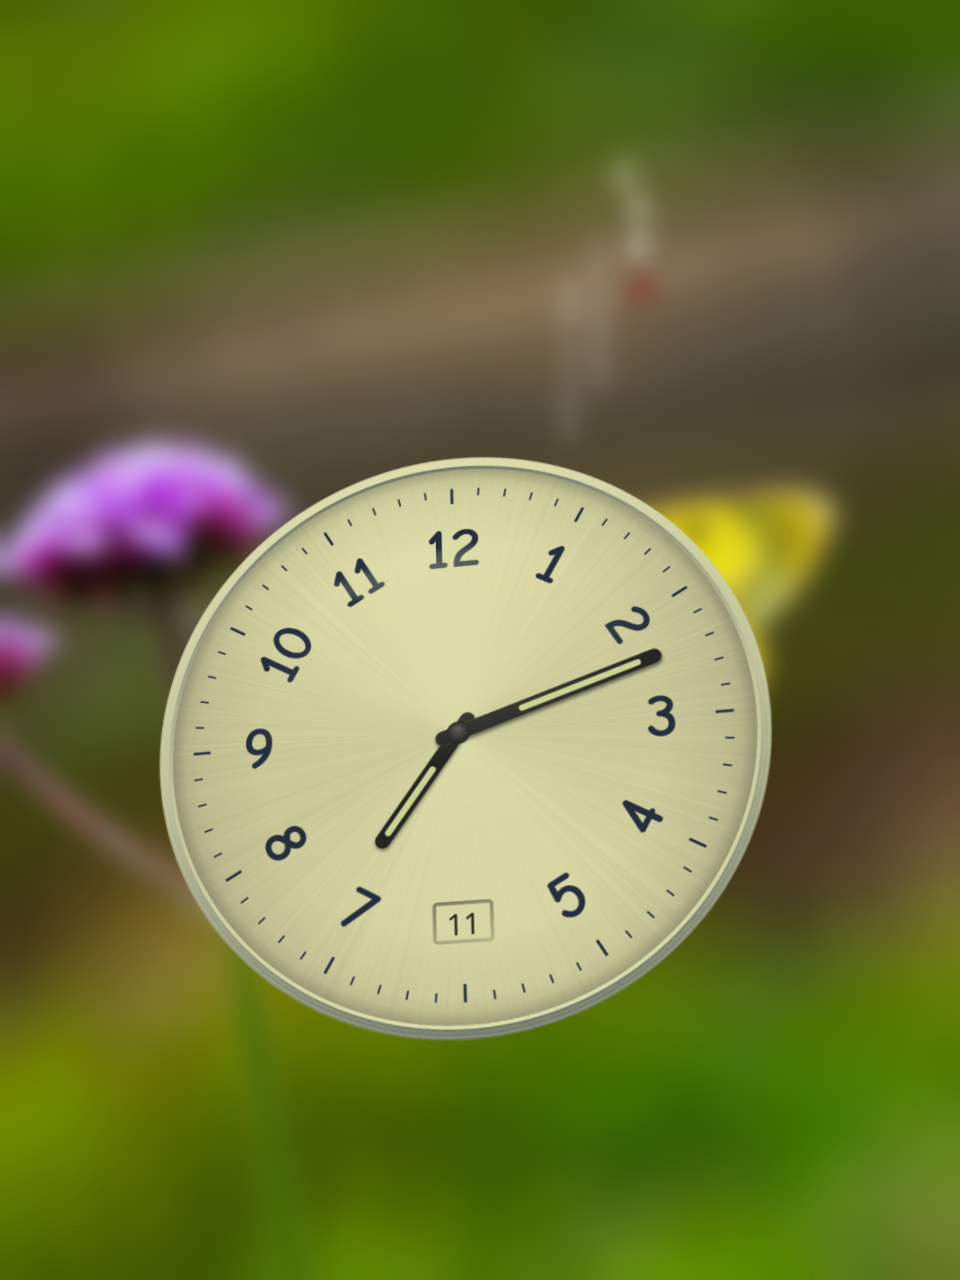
{"hour": 7, "minute": 12}
